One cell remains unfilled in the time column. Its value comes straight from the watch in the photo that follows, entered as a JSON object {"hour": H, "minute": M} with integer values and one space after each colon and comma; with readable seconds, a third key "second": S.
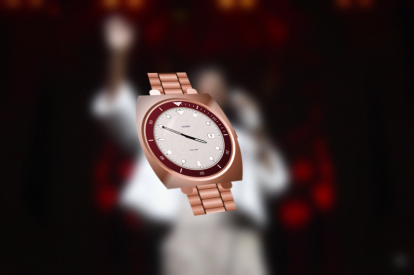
{"hour": 3, "minute": 50}
